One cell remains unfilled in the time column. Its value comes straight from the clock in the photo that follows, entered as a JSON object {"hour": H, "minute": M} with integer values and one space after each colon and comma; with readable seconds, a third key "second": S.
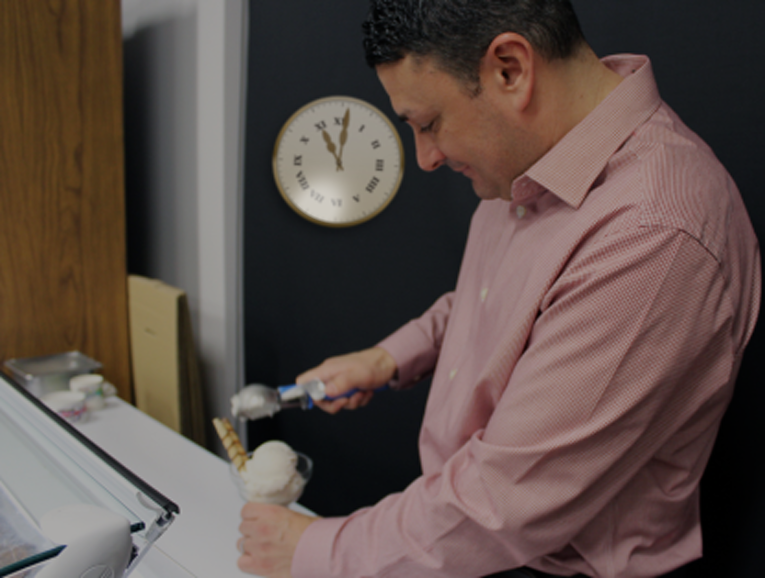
{"hour": 11, "minute": 1}
